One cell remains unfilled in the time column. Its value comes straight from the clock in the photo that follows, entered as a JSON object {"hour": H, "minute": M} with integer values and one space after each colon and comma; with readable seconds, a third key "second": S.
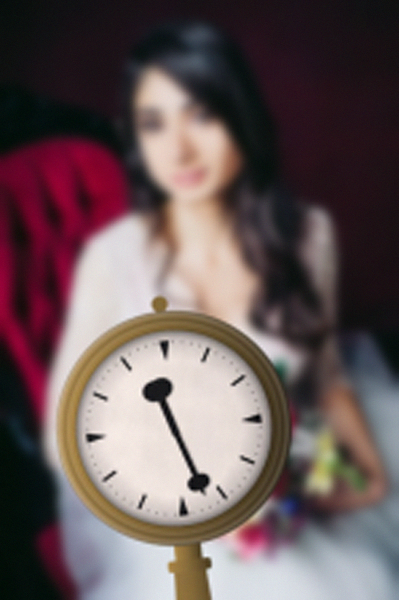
{"hour": 11, "minute": 27}
